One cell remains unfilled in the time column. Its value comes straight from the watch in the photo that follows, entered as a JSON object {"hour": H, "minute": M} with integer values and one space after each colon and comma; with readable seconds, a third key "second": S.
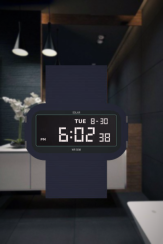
{"hour": 6, "minute": 2, "second": 38}
